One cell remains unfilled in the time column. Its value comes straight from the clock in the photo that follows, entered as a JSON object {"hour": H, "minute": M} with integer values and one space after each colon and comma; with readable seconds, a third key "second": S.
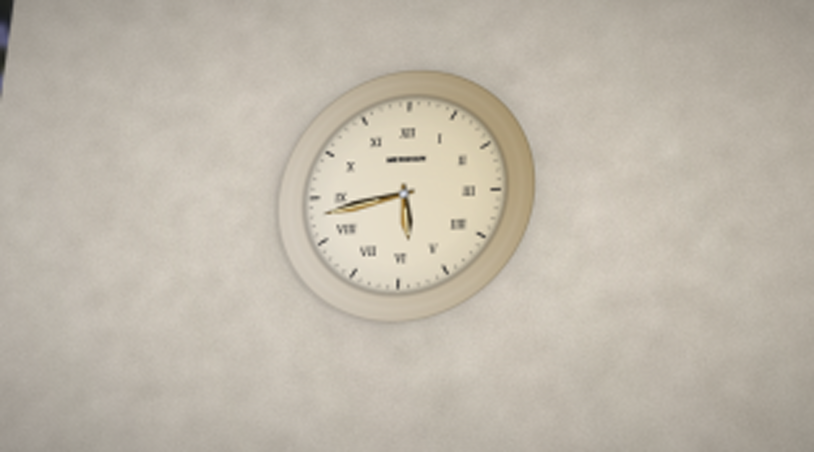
{"hour": 5, "minute": 43}
